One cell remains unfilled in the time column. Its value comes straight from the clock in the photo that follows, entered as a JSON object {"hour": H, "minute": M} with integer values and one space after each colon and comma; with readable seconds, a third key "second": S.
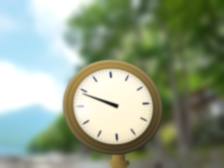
{"hour": 9, "minute": 49}
